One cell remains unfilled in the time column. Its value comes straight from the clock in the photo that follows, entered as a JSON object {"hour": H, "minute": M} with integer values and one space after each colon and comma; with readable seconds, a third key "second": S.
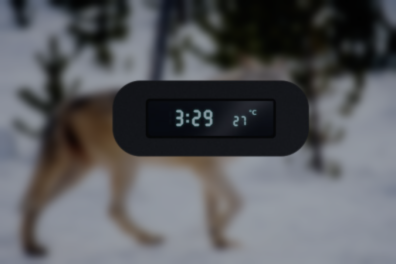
{"hour": 3, "minute": 29}
